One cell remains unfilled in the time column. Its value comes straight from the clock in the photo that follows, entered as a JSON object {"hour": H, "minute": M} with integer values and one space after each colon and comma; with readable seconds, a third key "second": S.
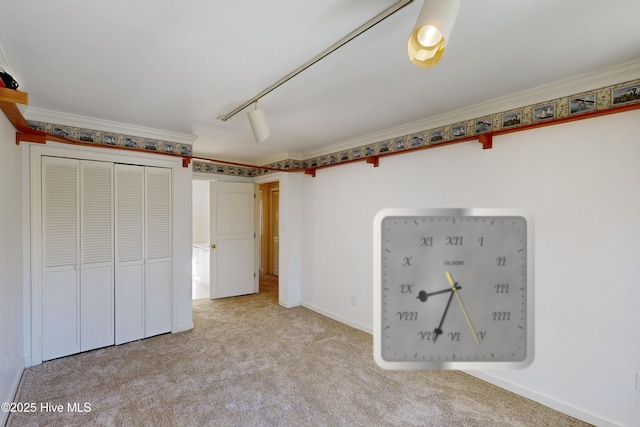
{"hour": 8, "minute": 33, "second": 26}
